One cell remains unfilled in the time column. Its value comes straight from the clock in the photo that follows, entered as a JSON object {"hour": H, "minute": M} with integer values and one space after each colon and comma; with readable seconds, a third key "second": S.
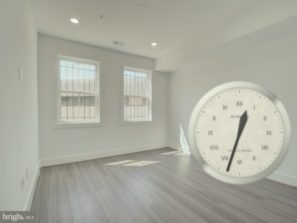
{"hour": 12, "minute": 33}
